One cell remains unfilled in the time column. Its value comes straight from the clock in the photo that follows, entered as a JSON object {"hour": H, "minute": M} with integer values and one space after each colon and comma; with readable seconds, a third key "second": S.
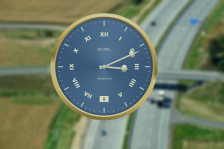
{"hour": 3, "minute": 11}
